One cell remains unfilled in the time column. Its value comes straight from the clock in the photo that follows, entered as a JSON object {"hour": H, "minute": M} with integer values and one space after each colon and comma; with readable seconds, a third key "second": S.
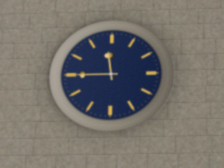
{"hour": 11, "minute": 45}
